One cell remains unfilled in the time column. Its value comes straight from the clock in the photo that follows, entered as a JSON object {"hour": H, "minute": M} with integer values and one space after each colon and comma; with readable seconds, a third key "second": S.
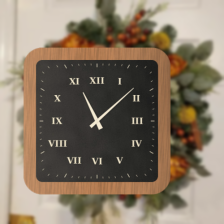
{"hour": 11, "minute": 8}
